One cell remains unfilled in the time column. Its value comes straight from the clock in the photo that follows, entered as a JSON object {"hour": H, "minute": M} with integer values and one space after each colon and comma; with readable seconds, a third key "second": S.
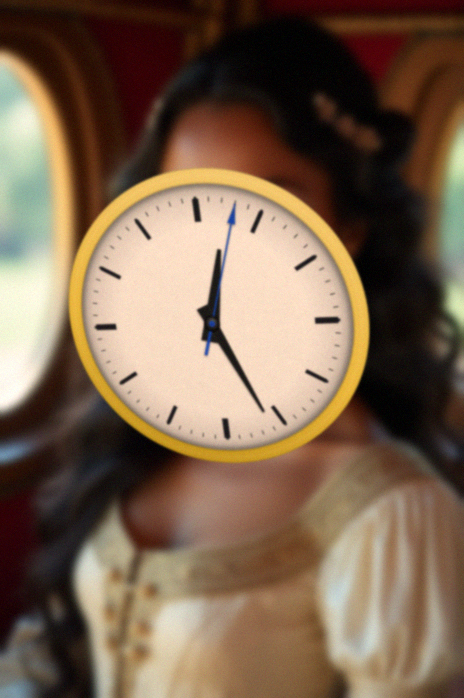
{"hour": 12, "minute": 26, "second": 3}
